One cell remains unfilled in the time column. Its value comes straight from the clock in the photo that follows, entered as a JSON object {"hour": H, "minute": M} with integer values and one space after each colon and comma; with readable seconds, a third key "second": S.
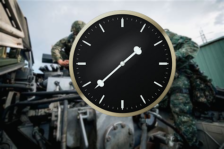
{"hour": 1, "minute": 38}
